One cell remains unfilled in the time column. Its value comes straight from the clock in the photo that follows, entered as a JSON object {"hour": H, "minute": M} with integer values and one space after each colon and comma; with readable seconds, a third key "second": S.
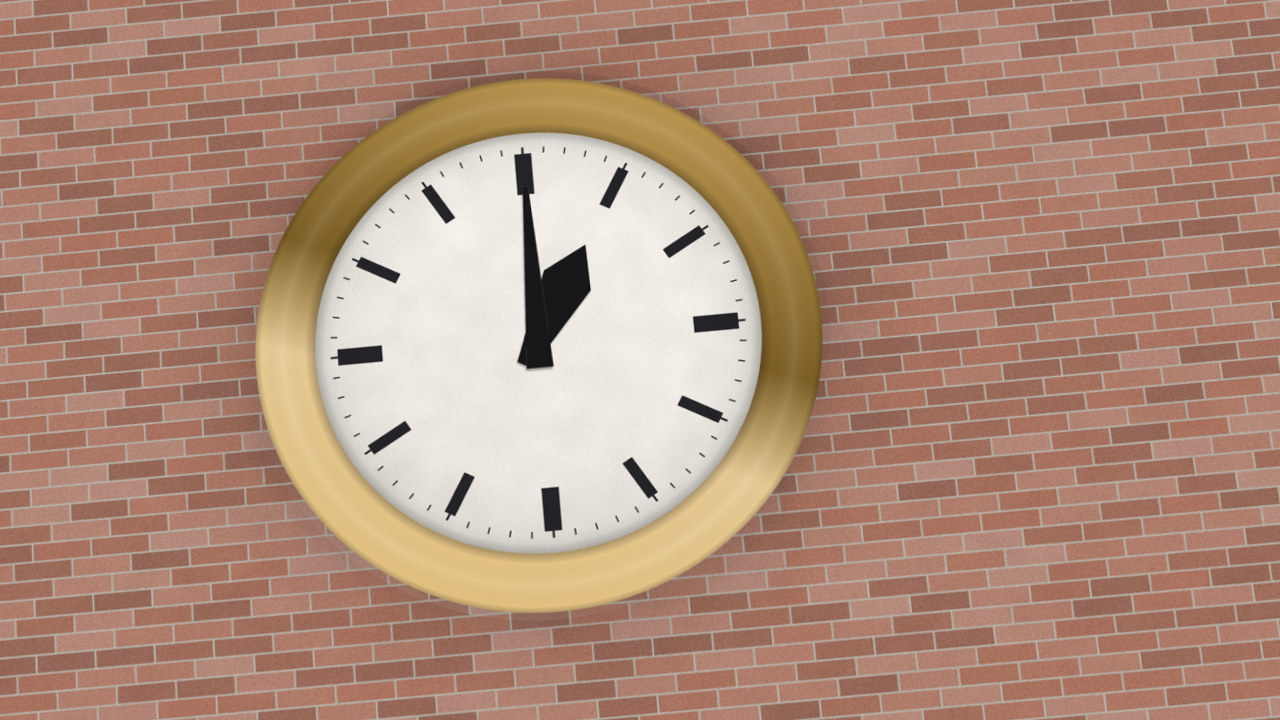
{"hour": 1, "minute": 0}
